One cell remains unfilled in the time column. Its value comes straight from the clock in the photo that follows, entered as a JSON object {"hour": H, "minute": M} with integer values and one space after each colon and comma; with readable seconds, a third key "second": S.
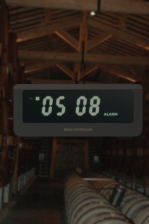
{"hour": 5, "minute": 8}
